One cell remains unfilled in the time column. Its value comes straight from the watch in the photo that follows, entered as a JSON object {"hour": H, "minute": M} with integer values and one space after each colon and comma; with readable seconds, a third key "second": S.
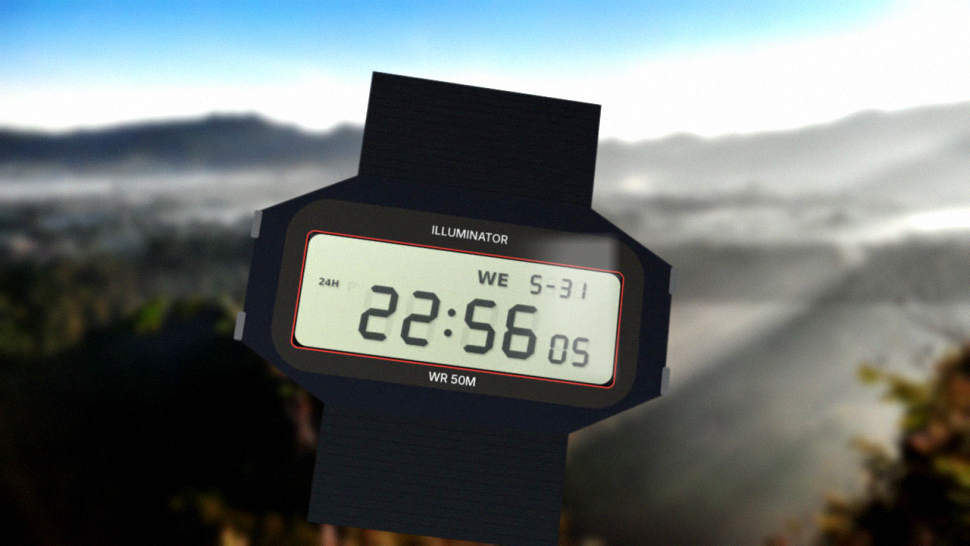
{"hour": 22, "minute": 56, "second": 5}
